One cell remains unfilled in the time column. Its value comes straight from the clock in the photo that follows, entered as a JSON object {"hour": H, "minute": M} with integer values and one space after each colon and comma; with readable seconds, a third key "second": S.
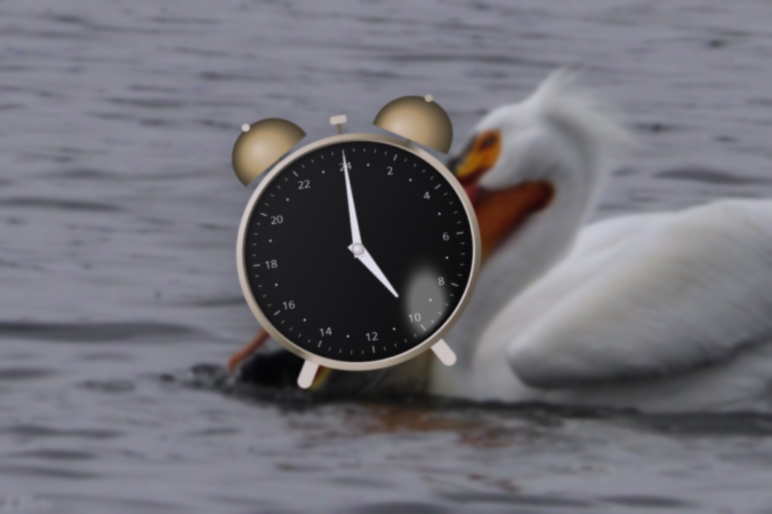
{"hour": 10, "minute": 0}
